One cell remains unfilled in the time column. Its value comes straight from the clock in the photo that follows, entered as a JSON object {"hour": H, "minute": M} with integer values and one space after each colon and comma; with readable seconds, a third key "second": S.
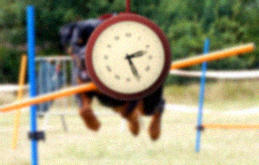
{"hour": 2, "minute": 26}
